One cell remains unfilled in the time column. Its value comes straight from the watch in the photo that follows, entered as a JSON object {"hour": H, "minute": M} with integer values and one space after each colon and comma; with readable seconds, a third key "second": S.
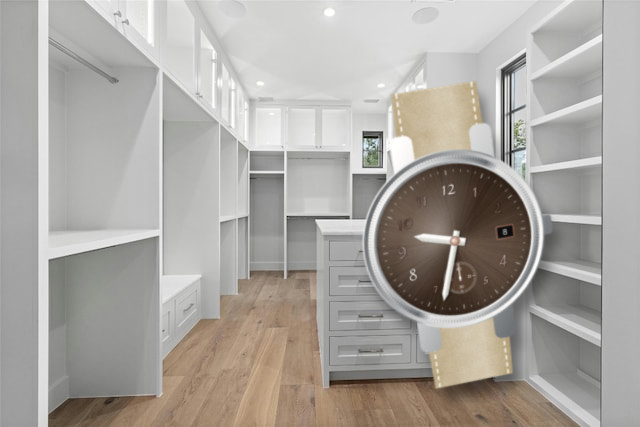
{"hour": 9, "minute": 33}
